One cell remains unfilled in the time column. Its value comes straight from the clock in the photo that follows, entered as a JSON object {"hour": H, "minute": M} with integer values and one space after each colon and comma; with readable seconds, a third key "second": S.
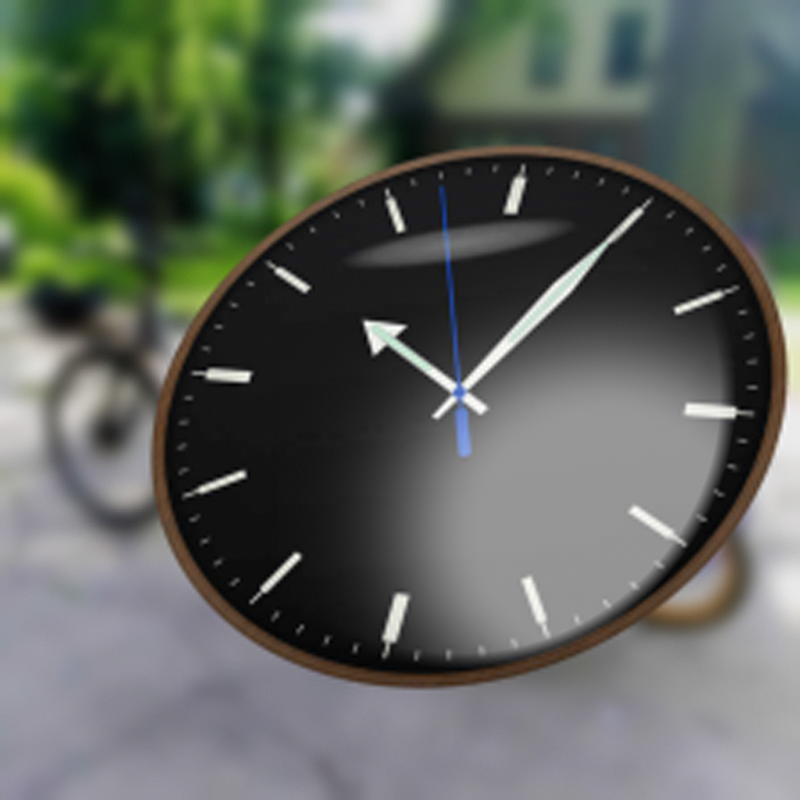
{"hour": 10, "minute": 4, "second": 57}
